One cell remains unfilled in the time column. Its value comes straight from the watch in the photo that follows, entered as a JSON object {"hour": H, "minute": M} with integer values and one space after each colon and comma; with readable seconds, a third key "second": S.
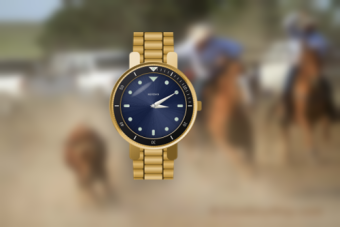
{"hour": 3, "minute": 10}
